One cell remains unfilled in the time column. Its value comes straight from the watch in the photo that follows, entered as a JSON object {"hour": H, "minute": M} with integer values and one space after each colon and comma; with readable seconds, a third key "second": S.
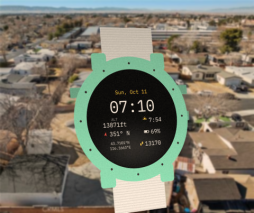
{"hour": 7, "minute": 10}
